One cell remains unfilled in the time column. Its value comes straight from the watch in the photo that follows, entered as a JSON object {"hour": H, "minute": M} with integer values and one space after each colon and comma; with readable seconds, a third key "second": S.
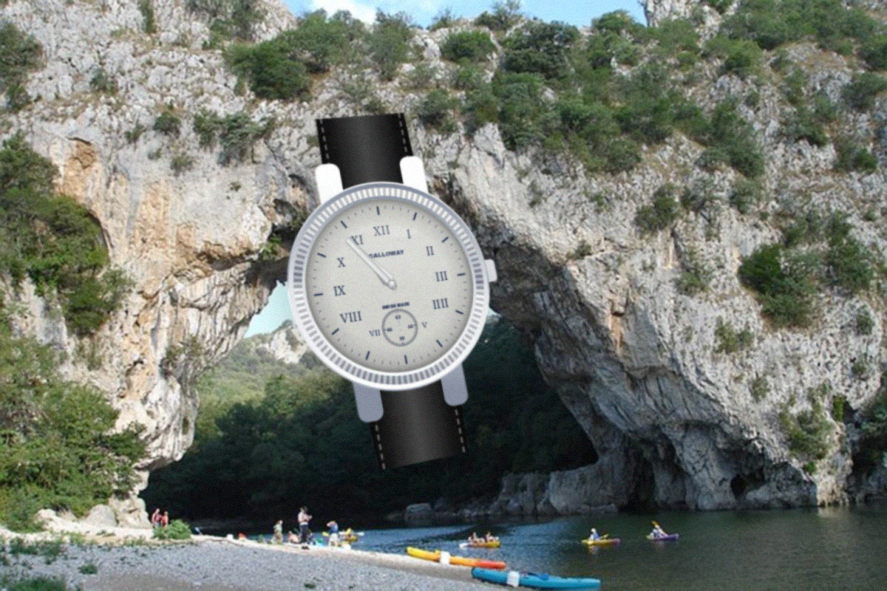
{"hour": 10, "minute": 54}
